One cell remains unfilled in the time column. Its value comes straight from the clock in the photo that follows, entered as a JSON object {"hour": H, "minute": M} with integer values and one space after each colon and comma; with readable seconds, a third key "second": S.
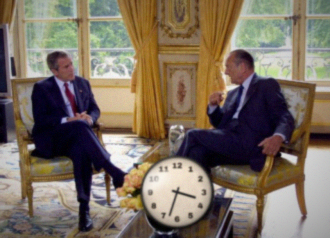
{"hour": 3, "minute": 33}
